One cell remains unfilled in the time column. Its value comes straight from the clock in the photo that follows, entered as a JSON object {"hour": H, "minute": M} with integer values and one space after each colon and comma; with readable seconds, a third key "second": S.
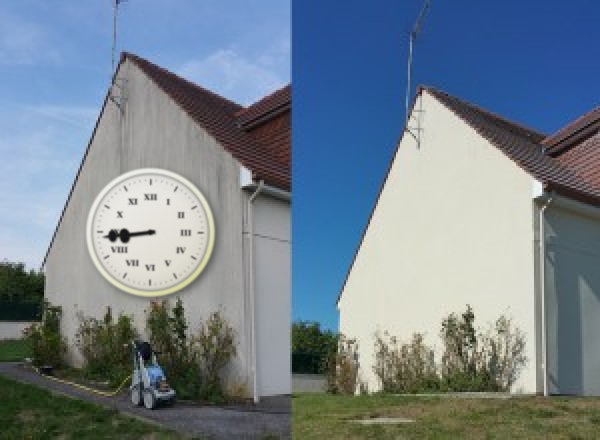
{"hour": 8, "minute": 44}
